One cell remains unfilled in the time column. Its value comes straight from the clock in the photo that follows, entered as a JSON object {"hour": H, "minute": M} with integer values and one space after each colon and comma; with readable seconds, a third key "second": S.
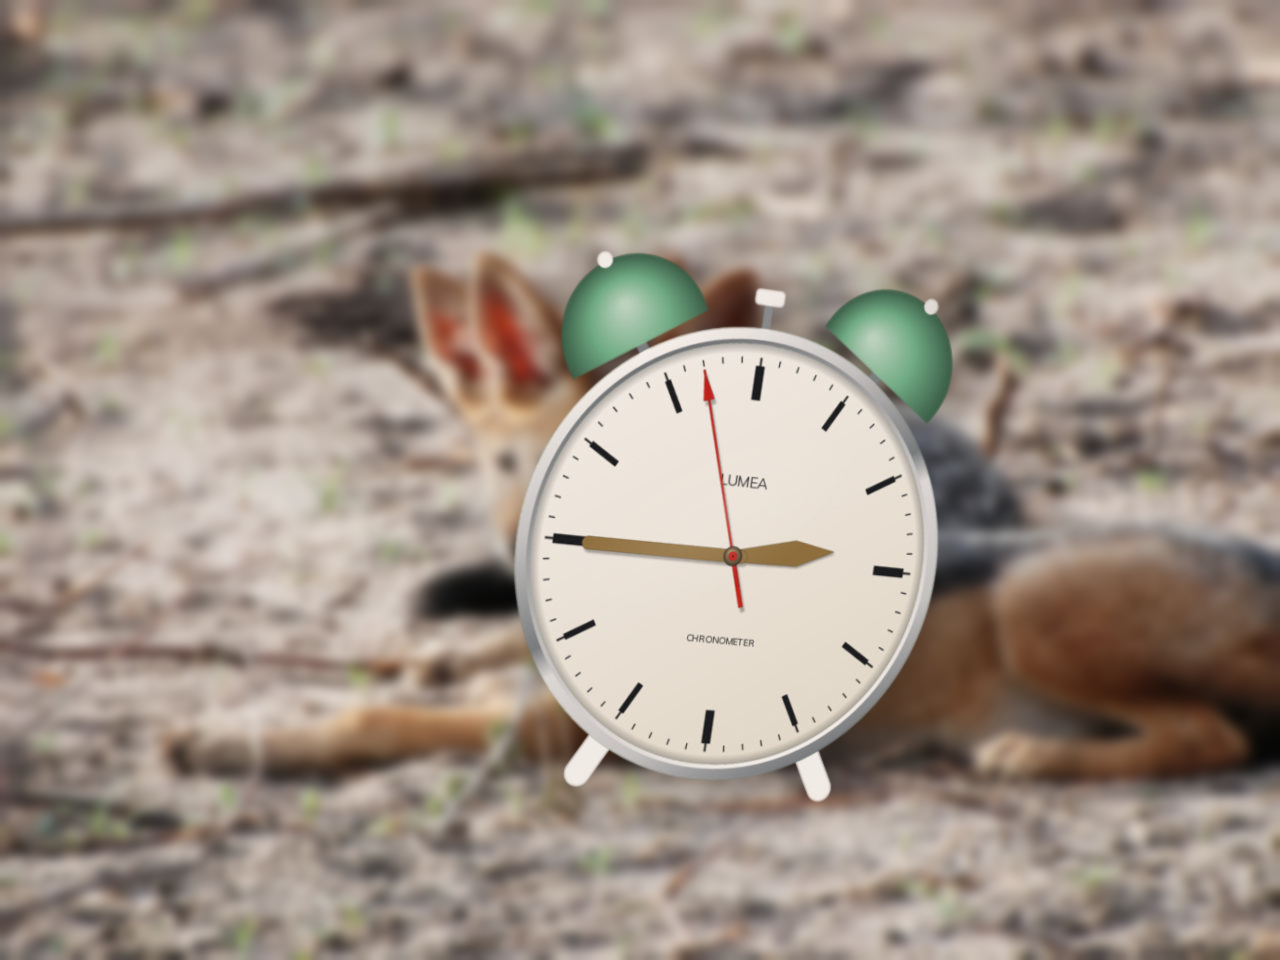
{"hour": 2, "minute": 44, "second": 57}
